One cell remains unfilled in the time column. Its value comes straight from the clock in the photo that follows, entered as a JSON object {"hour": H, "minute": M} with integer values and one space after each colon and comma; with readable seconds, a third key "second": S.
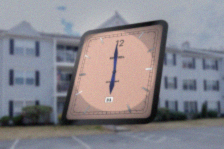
{"hour": 5, "minute": 59}
